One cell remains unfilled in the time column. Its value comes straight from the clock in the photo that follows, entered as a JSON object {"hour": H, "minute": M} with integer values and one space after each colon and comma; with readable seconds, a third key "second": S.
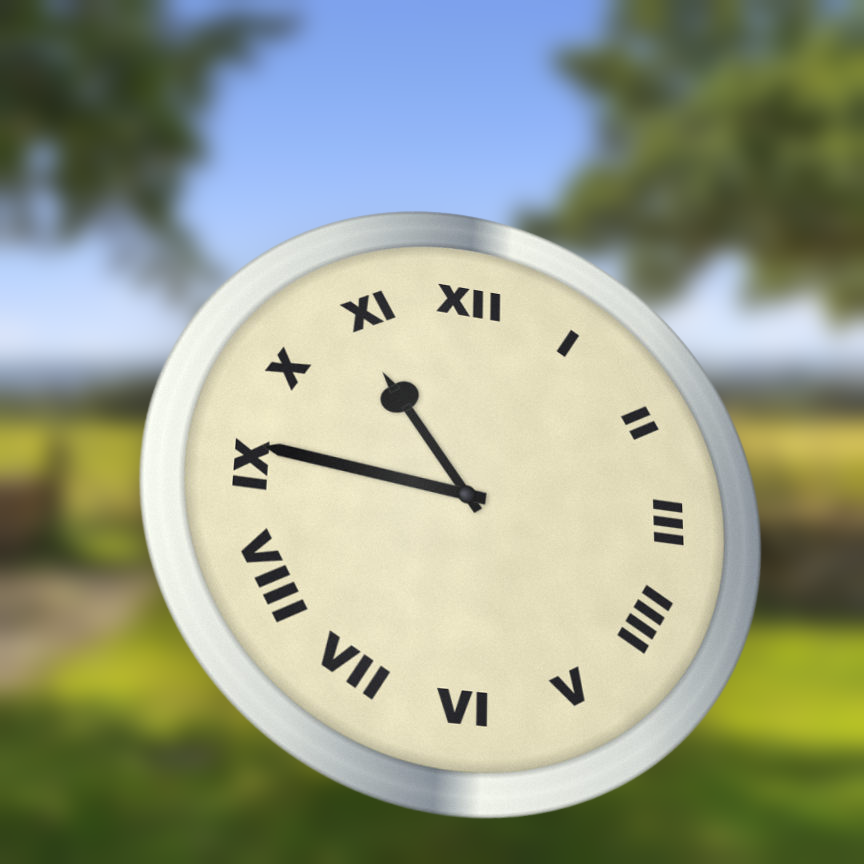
{"hour": 10, "minute": 46}
